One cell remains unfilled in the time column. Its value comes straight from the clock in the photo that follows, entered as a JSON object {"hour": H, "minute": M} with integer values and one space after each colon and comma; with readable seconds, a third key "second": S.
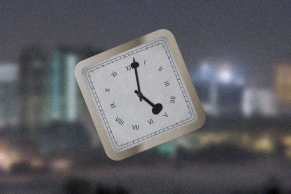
{"hour": 5, "minute": 2}
